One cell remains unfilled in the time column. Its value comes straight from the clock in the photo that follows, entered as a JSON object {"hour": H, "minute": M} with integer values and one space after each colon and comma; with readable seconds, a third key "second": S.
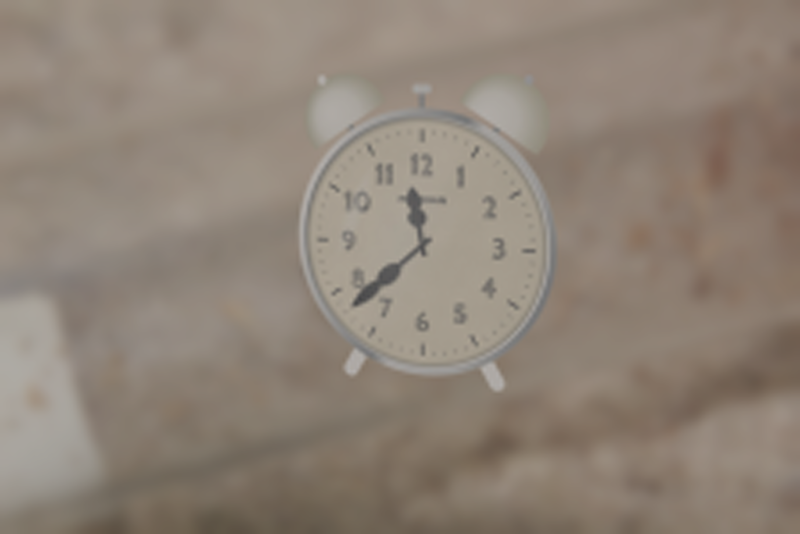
{"hour": 11, "minute": 38}
